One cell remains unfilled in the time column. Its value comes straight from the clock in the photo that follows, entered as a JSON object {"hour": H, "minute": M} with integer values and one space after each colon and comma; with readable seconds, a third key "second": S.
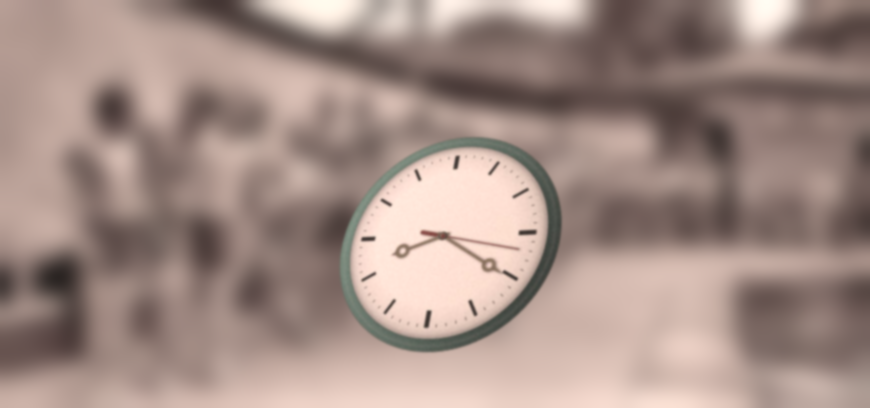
{"hour": 8, "minute": 20, "second": 17}
